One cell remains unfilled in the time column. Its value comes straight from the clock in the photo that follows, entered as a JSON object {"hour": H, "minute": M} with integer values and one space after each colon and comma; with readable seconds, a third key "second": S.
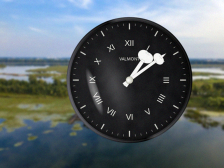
{"hour": 1, "minute": 9}
